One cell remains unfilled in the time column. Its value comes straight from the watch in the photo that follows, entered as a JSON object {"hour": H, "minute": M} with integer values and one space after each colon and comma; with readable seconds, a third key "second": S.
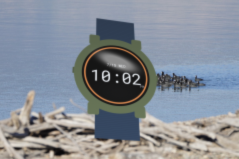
{"hour": 10, "minute": 2}
